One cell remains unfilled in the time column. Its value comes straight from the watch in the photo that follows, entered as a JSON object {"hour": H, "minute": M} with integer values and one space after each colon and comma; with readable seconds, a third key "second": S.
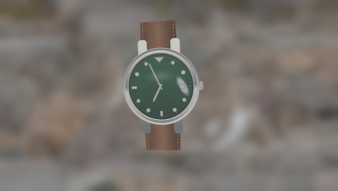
{"hour": 6, "minute": 56}
